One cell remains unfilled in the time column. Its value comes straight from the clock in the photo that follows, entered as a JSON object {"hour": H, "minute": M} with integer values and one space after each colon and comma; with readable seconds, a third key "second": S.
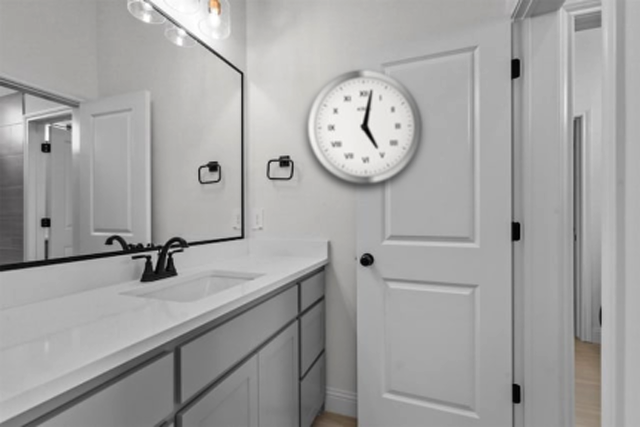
{"hour": 5, "minute": 2}
